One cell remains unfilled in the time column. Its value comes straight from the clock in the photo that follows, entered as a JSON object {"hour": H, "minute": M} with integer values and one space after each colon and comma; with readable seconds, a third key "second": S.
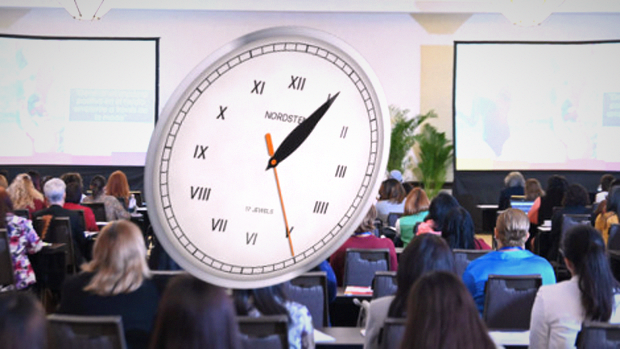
{"hour": 1, "minute": 5, "second": 25}
